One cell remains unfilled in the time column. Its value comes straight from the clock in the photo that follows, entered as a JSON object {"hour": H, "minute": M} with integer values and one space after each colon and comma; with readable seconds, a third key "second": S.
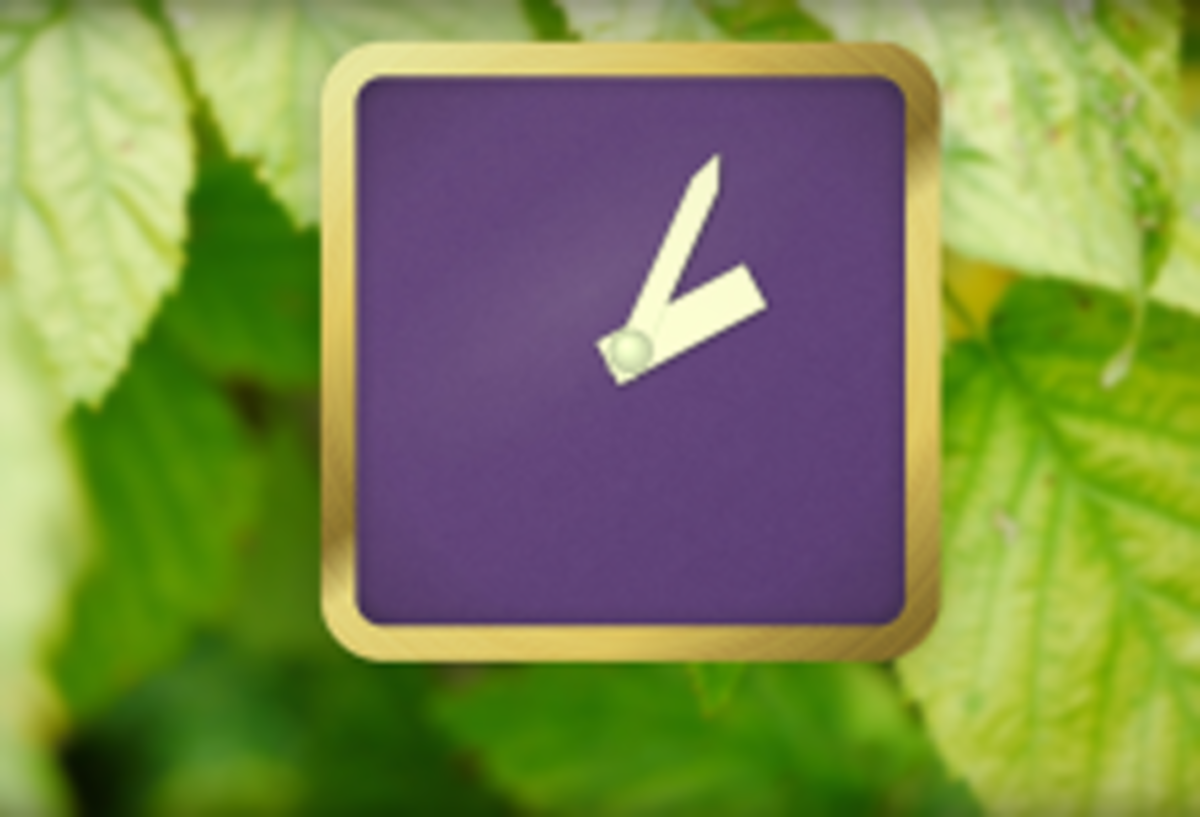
{"hour": 2, "minute": 4}
